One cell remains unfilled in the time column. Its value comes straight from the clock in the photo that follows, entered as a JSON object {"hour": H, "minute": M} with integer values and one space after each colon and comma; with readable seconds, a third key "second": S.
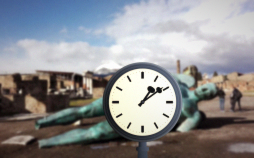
{"hour": 1, "minute": 9}
